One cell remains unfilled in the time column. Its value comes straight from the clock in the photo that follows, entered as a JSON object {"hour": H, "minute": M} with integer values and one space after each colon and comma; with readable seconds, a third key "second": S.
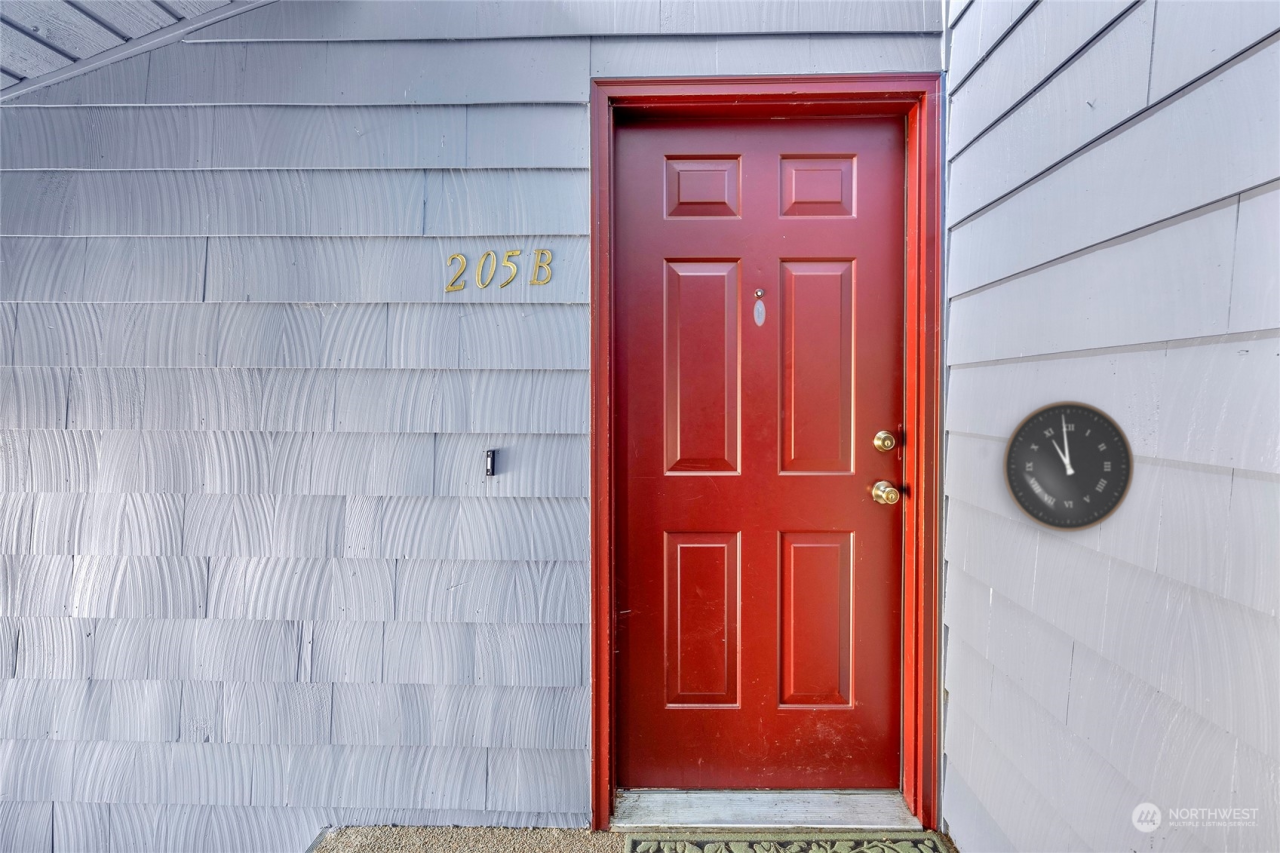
{"hour": 10, "minute": 59}
